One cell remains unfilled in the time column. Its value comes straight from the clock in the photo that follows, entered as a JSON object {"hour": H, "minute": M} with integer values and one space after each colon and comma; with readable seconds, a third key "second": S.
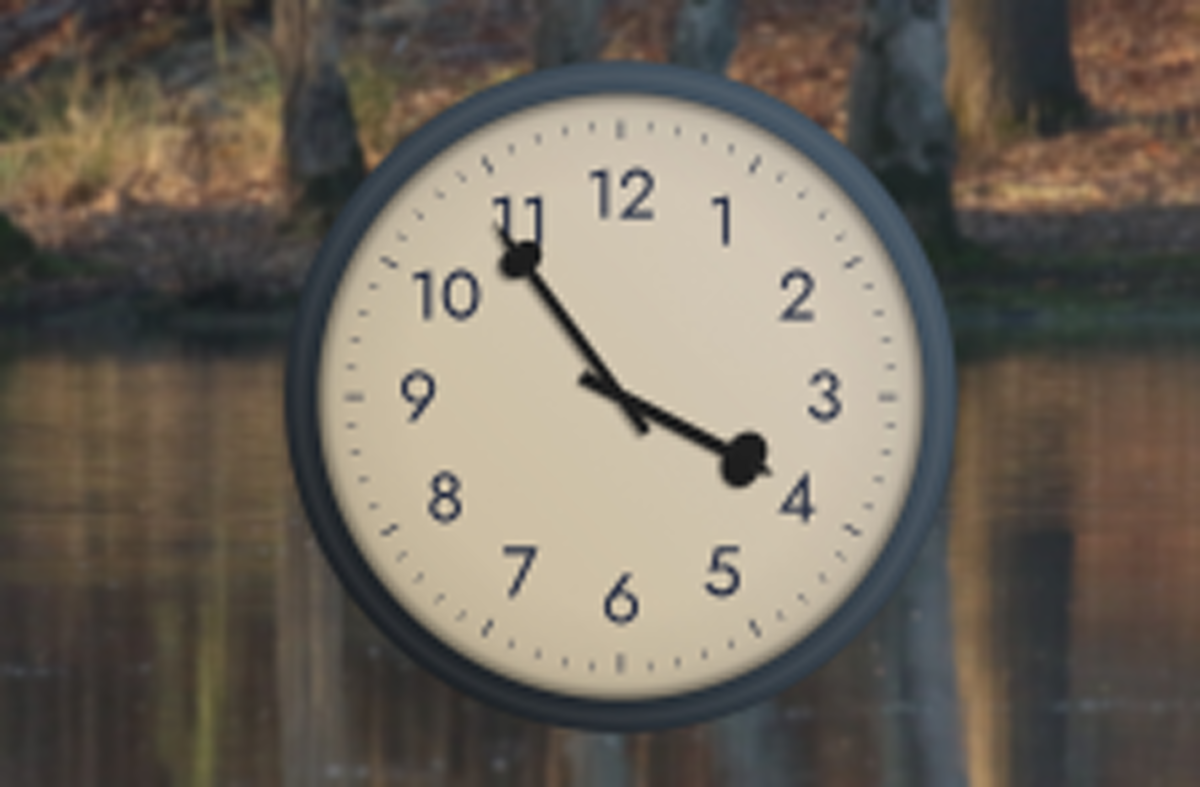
{"hour": 3, "minute": 54}
